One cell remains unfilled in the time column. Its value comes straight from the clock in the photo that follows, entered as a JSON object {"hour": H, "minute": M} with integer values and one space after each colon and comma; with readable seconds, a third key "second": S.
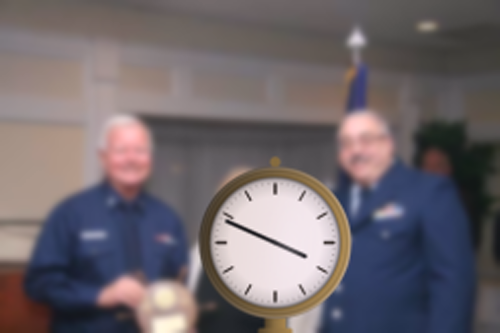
{"hour": 3, "minute": 49}
